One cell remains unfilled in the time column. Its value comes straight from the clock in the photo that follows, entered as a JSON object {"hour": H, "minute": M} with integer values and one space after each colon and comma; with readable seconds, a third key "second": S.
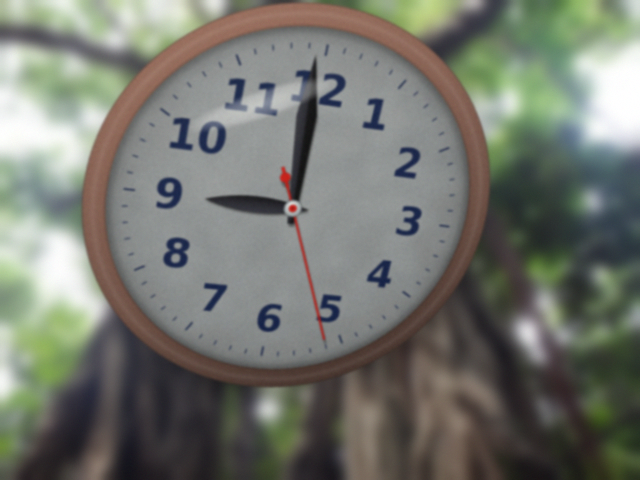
{"hour": 8, "minute": 59, "second": 26}
